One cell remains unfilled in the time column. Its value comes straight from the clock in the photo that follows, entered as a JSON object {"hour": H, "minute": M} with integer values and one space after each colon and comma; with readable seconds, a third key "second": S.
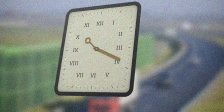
{"hour": 10, "minute": 19}
